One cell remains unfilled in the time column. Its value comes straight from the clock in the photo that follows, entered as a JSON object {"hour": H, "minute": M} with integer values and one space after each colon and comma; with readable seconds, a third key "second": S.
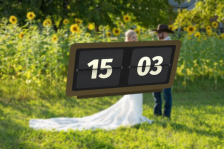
{"hour": 15, "minute": 3}
